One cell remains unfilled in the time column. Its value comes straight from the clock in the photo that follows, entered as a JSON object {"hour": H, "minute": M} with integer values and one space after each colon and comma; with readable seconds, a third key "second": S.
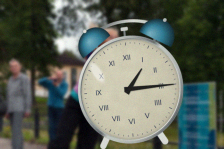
{"hour": 1, "minute": 15}
